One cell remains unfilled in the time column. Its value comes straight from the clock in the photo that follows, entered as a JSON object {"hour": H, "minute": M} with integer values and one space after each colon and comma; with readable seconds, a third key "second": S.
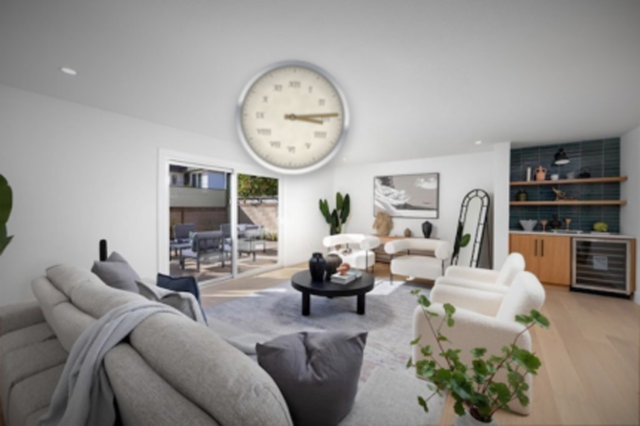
{"hour": 3, "minute": 14}
